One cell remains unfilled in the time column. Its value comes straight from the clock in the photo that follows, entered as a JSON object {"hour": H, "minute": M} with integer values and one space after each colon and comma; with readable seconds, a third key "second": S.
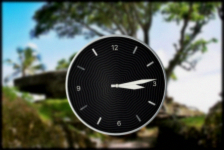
{"hour": 3, "minute": 14}
